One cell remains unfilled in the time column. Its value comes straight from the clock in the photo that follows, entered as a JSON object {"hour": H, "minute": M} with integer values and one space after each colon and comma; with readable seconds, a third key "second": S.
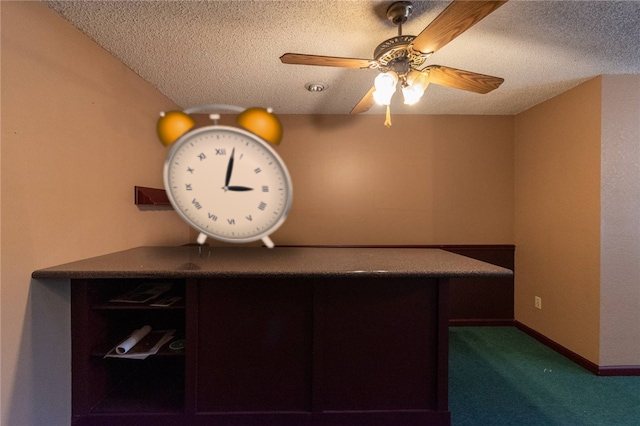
{"hour": 3, "minute": 3}
